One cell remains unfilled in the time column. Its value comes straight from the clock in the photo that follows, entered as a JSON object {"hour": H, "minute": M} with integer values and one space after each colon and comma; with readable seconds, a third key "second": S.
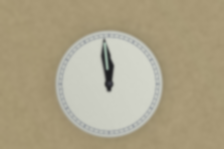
{"hour": 11, "minute": 59}
